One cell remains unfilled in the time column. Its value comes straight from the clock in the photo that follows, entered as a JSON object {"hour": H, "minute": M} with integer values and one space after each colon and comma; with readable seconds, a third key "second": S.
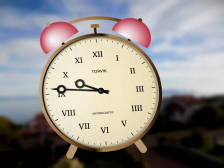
{"hour": 9, "minute": 46}
